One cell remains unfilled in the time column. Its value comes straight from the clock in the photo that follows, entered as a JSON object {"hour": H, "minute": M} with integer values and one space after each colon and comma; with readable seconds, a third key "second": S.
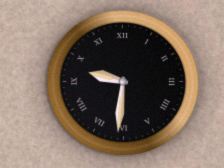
{"hour": 9, "minute": 31}
